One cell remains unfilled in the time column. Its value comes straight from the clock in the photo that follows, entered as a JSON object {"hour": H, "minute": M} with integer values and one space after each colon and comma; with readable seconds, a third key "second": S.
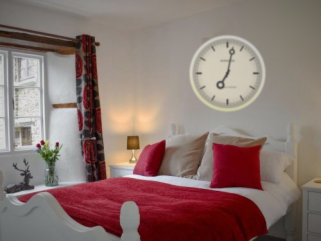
{"hour": 7, "minute": 2}
